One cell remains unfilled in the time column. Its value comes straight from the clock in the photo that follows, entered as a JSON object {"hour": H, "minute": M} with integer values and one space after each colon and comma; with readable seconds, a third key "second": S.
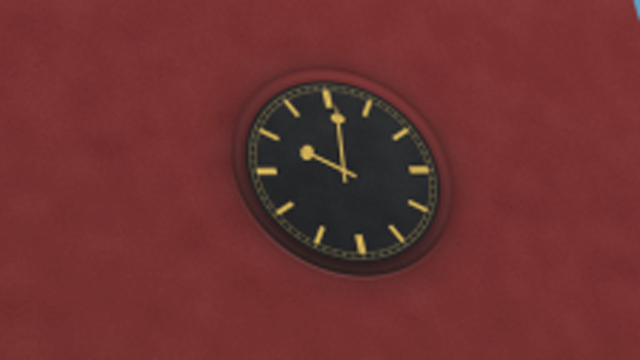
{"hour": 10, "minute": 1}
